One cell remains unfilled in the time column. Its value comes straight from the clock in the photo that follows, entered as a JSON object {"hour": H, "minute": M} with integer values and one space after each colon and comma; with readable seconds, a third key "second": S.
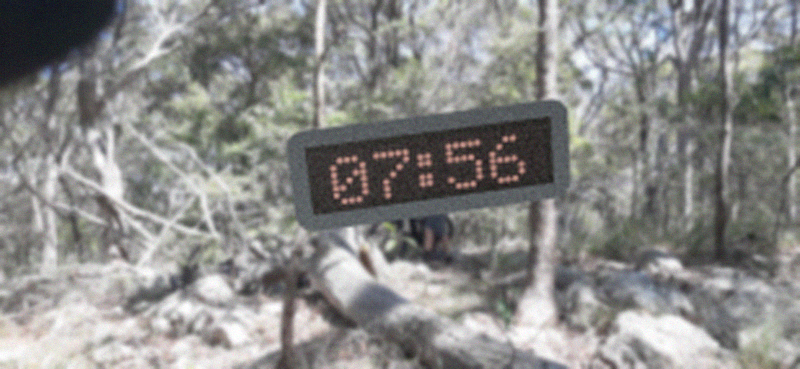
{"hour": 7, "minute": 56}
